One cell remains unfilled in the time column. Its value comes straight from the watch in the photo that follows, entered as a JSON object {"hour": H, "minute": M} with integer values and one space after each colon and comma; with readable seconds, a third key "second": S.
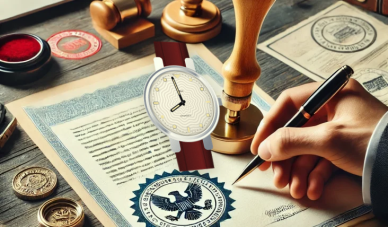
{"hour": 7, "minute": 58}
